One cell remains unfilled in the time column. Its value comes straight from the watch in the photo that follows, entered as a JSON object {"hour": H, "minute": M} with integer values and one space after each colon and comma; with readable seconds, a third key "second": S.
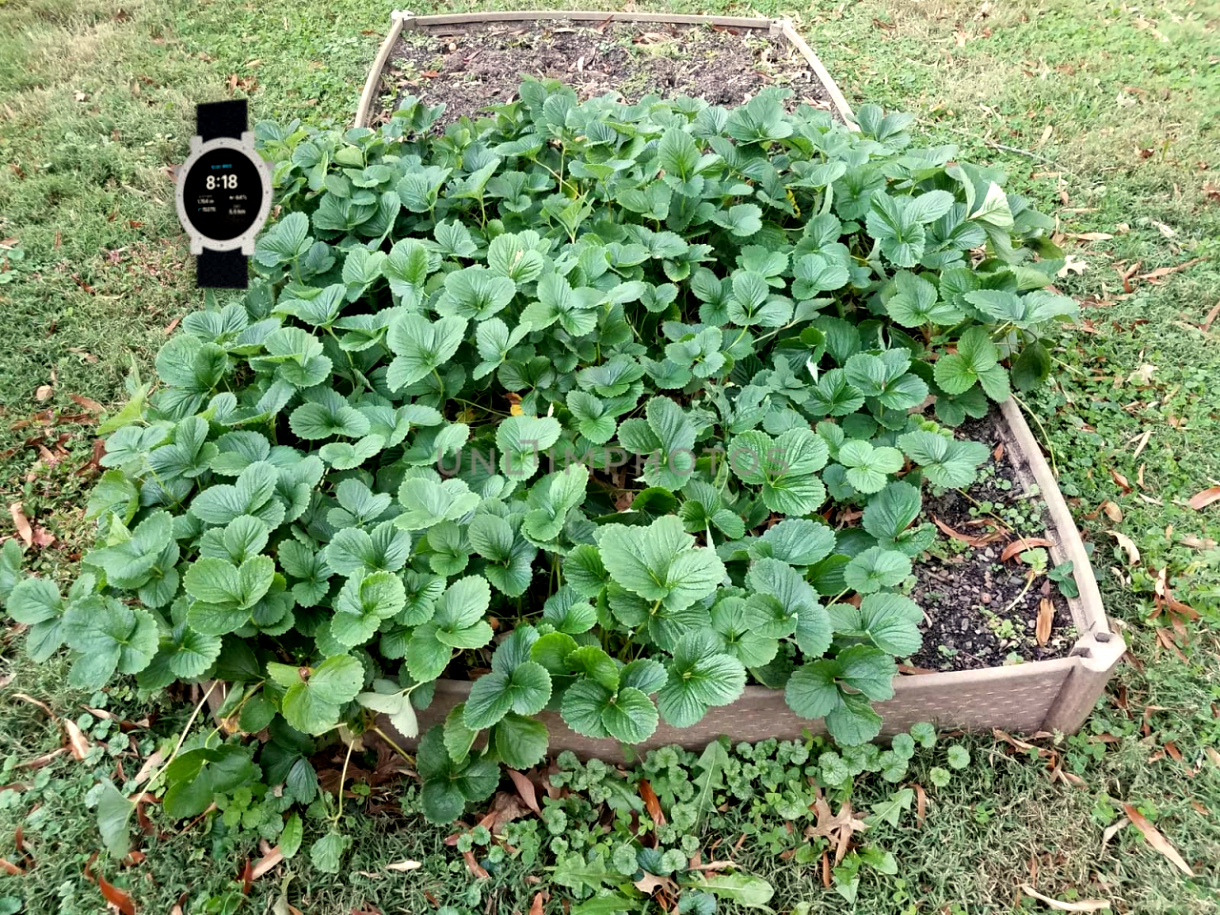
{"hour": 8, "minute": 18}
